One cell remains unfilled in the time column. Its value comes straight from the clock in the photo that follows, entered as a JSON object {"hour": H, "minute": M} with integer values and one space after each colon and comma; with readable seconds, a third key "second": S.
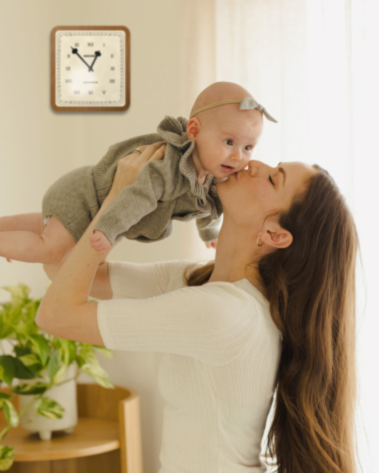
{"hour": 12, "minute": 53}
